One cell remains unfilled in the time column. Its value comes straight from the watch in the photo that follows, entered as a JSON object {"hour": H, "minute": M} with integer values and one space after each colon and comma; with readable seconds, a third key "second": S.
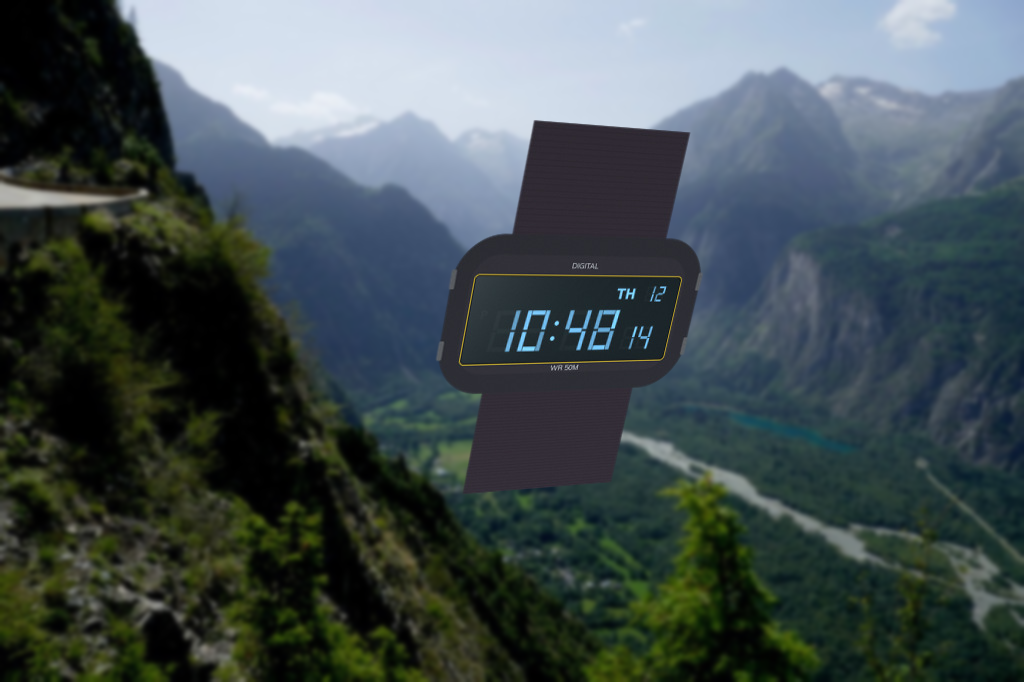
{"hour": 10, "minute": 48, "second": 14}
